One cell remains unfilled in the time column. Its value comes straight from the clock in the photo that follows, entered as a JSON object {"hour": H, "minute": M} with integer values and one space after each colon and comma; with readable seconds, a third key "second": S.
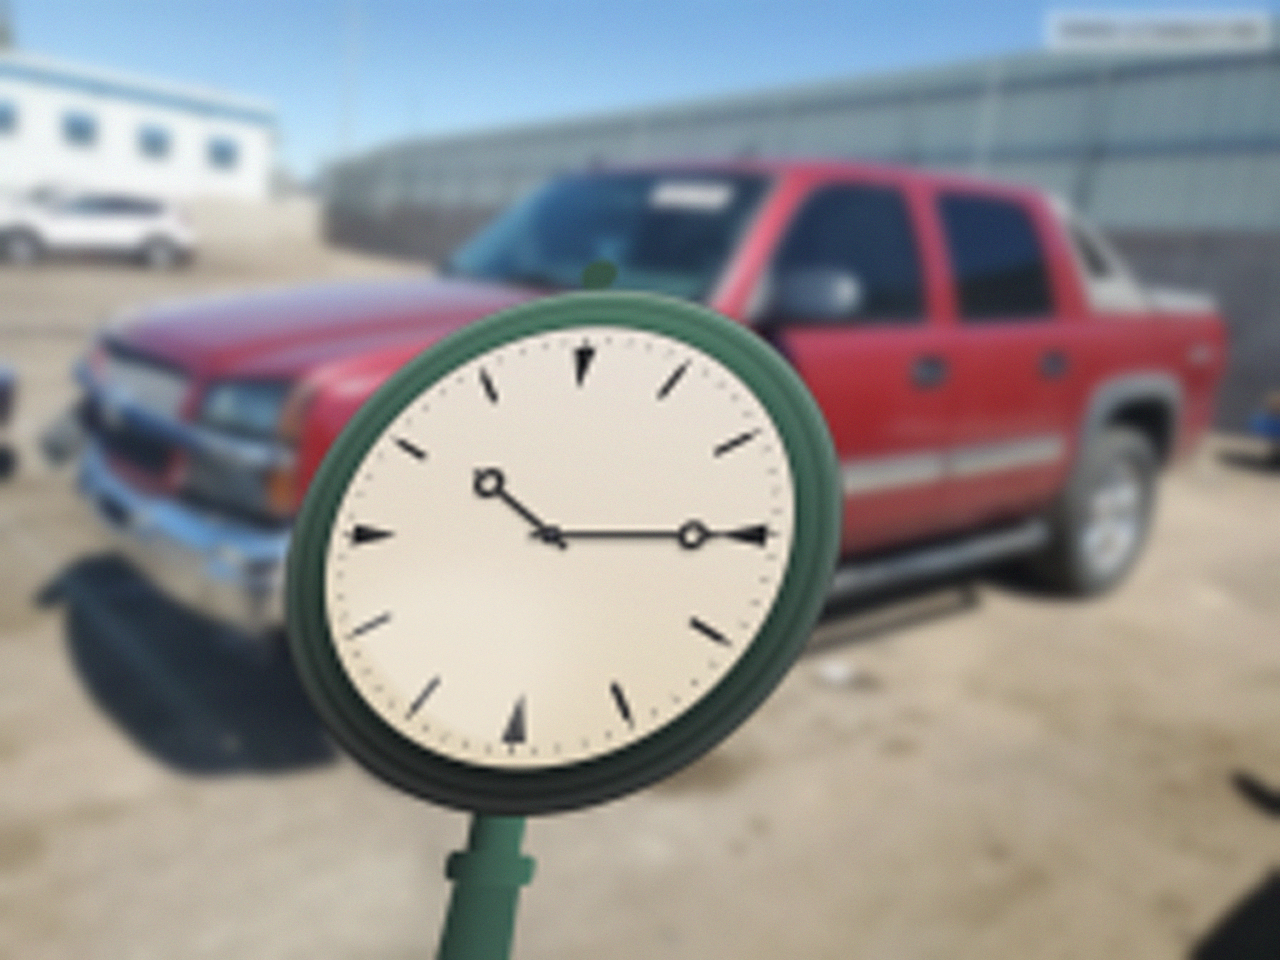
{"hour": 10, "minute": 15}
